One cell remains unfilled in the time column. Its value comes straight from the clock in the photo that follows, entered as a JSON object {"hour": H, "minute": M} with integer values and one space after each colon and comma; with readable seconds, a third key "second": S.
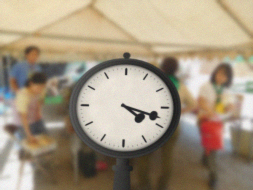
{"hour": 4, "minute": 18}
